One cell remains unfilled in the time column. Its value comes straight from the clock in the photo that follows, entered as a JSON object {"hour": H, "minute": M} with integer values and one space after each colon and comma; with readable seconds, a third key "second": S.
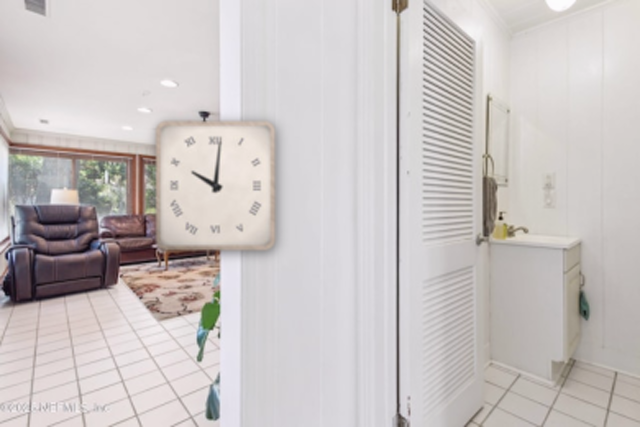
{"hour": 10, "minute": 1}
